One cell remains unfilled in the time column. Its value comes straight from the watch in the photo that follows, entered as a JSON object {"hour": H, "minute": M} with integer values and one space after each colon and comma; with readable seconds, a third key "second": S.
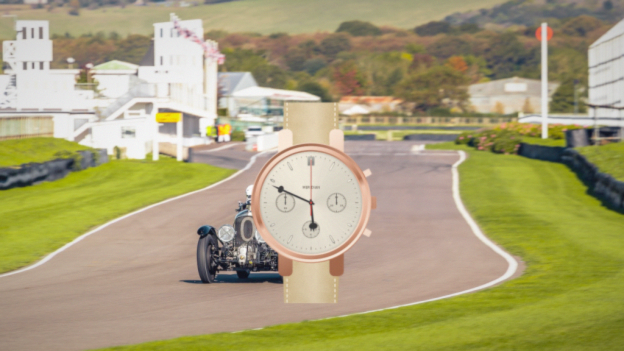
{"hour": 5, "minute": 49}
